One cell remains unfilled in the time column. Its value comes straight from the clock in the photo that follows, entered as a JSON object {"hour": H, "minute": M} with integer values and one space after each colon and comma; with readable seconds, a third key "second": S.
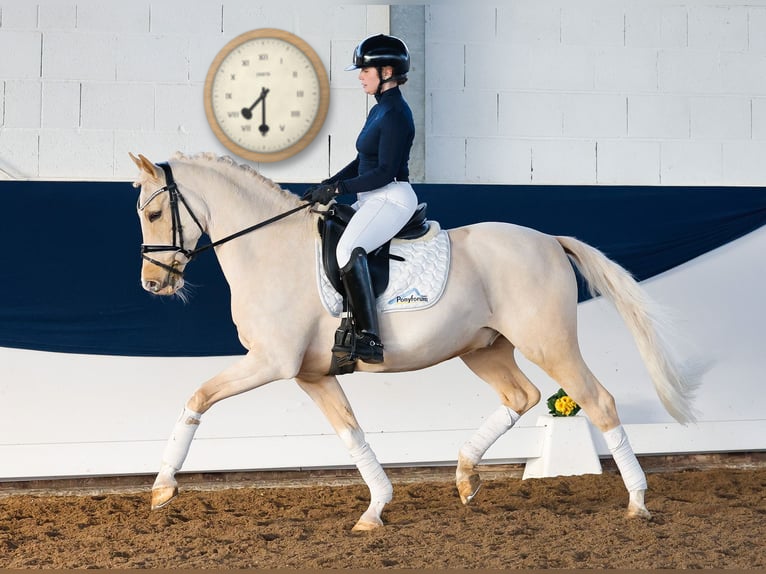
{"hour": 7, "minute": 30}
